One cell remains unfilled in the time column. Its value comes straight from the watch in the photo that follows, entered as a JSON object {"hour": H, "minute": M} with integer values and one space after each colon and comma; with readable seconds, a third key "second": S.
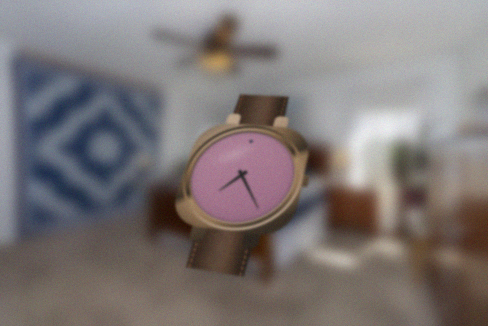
{"hour": 7, "minute": 24}
